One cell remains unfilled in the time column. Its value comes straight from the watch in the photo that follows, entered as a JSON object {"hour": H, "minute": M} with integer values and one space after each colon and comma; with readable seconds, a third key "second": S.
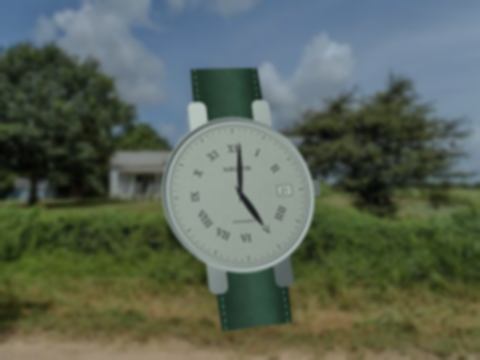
{"hour": 5, "minute": 1}
